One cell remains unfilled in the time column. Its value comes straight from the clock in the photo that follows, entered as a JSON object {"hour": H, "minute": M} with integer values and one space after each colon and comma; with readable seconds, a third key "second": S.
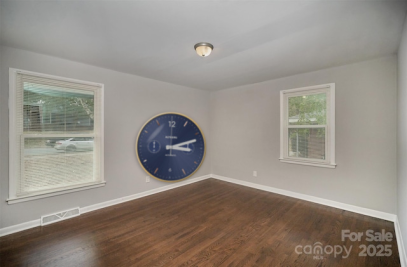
{"hour": 3, "minute": 12}
